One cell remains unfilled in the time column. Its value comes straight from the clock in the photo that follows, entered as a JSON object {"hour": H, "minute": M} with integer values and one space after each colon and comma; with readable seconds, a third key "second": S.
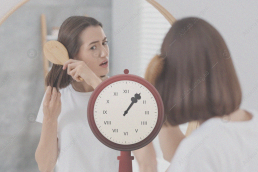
{"hour": 1, "minute": 6}
